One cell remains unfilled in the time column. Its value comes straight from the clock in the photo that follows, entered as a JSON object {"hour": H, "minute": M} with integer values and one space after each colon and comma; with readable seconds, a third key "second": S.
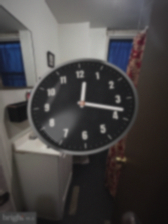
{"hour": 12, "minute": 18}
